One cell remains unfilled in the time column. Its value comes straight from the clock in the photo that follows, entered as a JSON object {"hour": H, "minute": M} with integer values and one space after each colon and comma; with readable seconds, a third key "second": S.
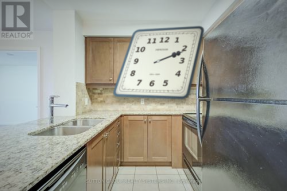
{"hour": 2, "minute": 11}
